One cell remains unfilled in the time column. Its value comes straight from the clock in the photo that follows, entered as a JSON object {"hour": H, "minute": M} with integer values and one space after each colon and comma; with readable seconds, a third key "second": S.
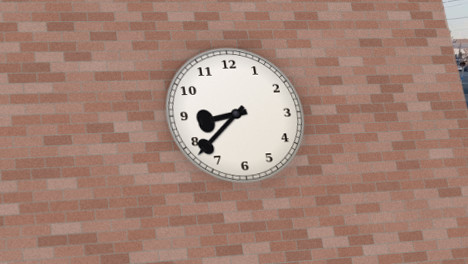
{"hour": 8, "minute": 38}
